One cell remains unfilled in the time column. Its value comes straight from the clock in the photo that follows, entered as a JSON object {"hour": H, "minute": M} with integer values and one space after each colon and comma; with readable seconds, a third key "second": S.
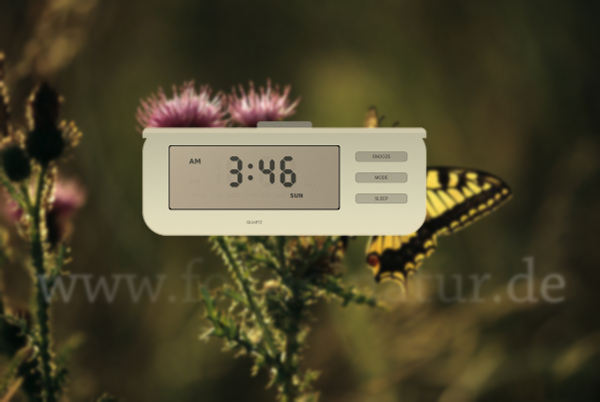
{"hour": 3, "minute": 46}
